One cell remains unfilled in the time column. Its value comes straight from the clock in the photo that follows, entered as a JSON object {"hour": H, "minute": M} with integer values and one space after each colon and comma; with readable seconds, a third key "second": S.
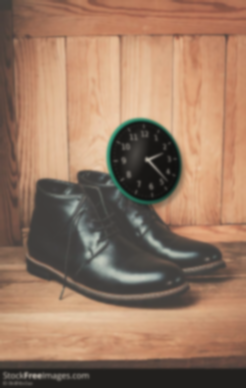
{"hour": 2, "minute": 23}
